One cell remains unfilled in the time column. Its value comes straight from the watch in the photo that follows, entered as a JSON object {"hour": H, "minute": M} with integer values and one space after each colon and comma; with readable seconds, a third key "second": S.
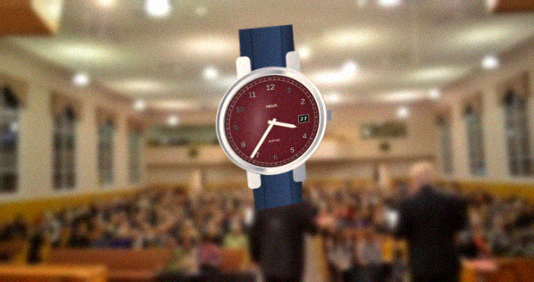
{"hour": 3, "minute": 36}
